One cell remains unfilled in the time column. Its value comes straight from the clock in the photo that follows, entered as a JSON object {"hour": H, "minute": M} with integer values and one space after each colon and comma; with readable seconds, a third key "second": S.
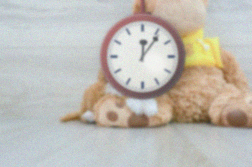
{"hour": 12, "minute": 6}
